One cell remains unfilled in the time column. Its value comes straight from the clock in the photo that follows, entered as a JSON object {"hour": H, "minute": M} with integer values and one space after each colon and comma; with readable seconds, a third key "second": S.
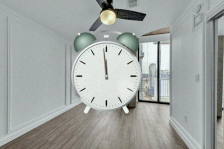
{"hour": 11, "minute": 59}
